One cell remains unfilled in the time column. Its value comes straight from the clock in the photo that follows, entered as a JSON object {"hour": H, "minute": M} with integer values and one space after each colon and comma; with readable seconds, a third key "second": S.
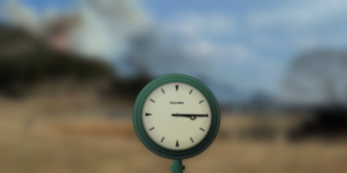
{"hour": 3, "minute": 15}
